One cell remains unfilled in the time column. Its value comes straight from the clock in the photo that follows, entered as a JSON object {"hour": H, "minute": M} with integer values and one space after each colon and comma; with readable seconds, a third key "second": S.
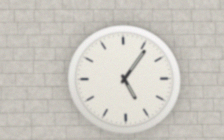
{"hour": 5, "minute": 6}
